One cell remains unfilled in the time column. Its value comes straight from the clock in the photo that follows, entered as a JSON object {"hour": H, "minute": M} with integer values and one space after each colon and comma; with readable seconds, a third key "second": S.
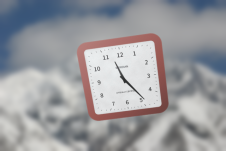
{"hour": 11, "minute": 24}
